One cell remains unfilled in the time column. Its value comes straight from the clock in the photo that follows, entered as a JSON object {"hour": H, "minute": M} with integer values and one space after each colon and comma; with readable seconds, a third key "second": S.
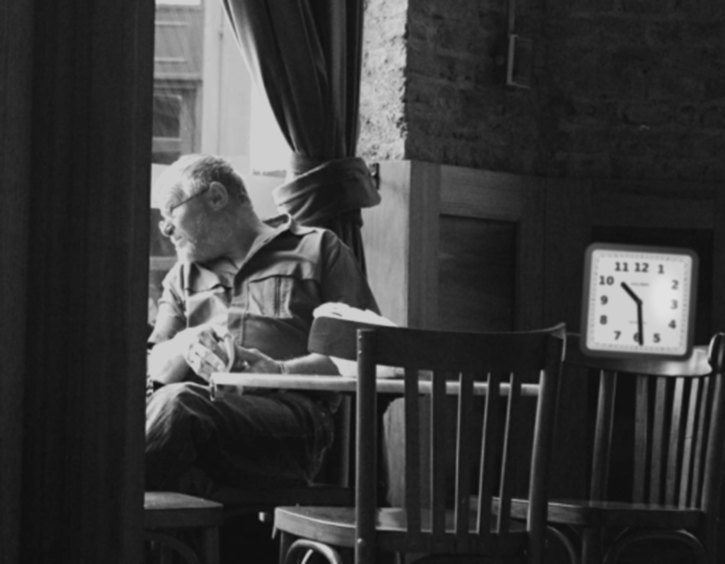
{"hour": 10, "minute": 29}
